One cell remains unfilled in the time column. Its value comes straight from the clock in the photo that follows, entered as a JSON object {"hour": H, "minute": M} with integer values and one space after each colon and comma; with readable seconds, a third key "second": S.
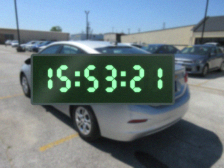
{"hour": 15, "minute": 53, "second": 21}
